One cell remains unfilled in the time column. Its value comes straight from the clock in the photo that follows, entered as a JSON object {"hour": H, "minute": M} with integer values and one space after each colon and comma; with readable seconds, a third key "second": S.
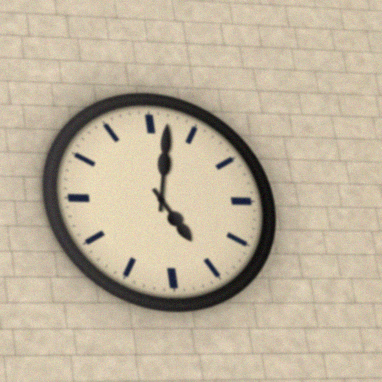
{"hour": 5, "minute": 2}
